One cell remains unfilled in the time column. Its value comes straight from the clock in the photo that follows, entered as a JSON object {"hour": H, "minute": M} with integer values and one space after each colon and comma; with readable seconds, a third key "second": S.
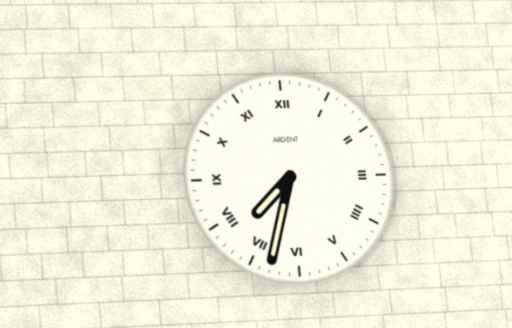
{"hour": 7, "minute": 33}
